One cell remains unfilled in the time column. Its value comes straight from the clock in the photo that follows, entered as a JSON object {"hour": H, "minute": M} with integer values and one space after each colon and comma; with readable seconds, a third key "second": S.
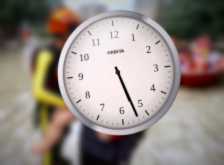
{"hour": 5, "minute": 27}
